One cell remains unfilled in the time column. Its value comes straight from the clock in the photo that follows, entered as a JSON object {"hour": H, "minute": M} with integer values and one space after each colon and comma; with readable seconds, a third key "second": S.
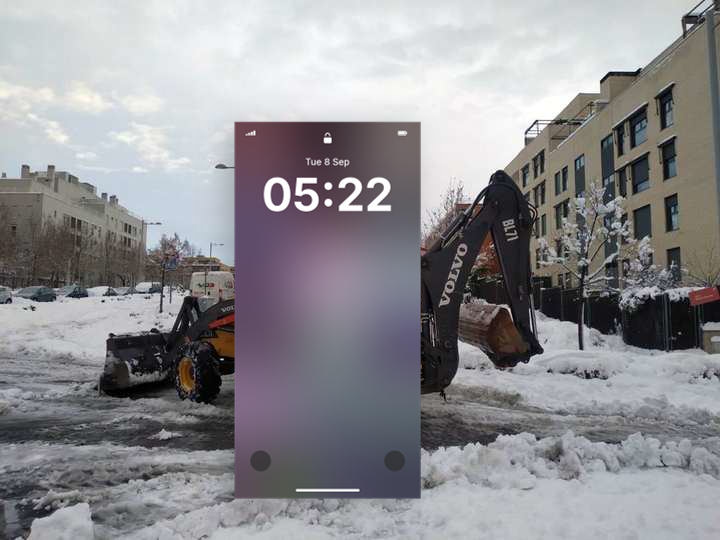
{"hour": 5, "minute": 22}
